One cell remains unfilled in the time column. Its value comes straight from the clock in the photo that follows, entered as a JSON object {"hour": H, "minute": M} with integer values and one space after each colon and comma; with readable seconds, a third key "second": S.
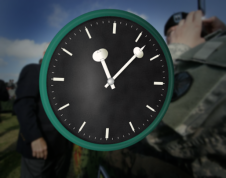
{"hour": 11, "minute": 7}
